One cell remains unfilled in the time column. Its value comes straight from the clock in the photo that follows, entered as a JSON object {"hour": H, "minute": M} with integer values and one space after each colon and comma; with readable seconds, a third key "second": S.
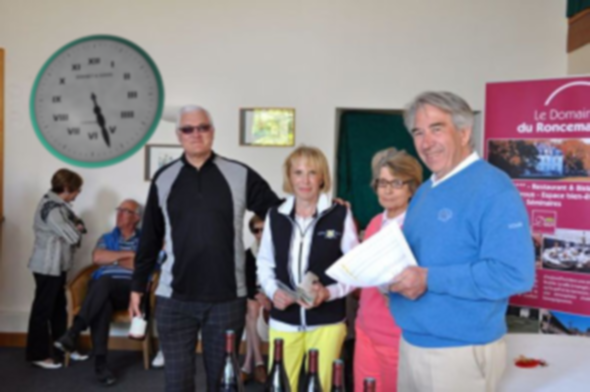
{"hour": 5, "minute": 27}
